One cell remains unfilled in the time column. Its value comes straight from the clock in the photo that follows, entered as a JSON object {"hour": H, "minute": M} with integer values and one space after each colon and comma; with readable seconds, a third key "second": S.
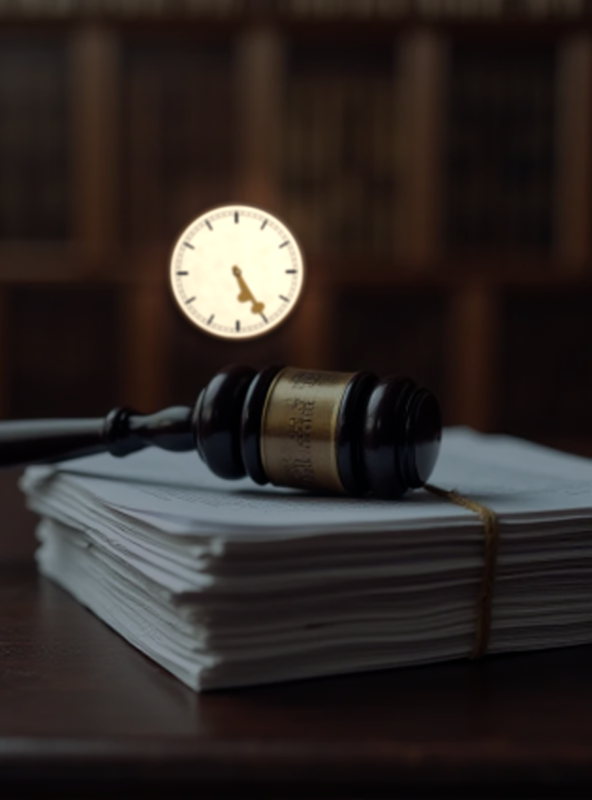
{"hour": 5, "minute": 25}
